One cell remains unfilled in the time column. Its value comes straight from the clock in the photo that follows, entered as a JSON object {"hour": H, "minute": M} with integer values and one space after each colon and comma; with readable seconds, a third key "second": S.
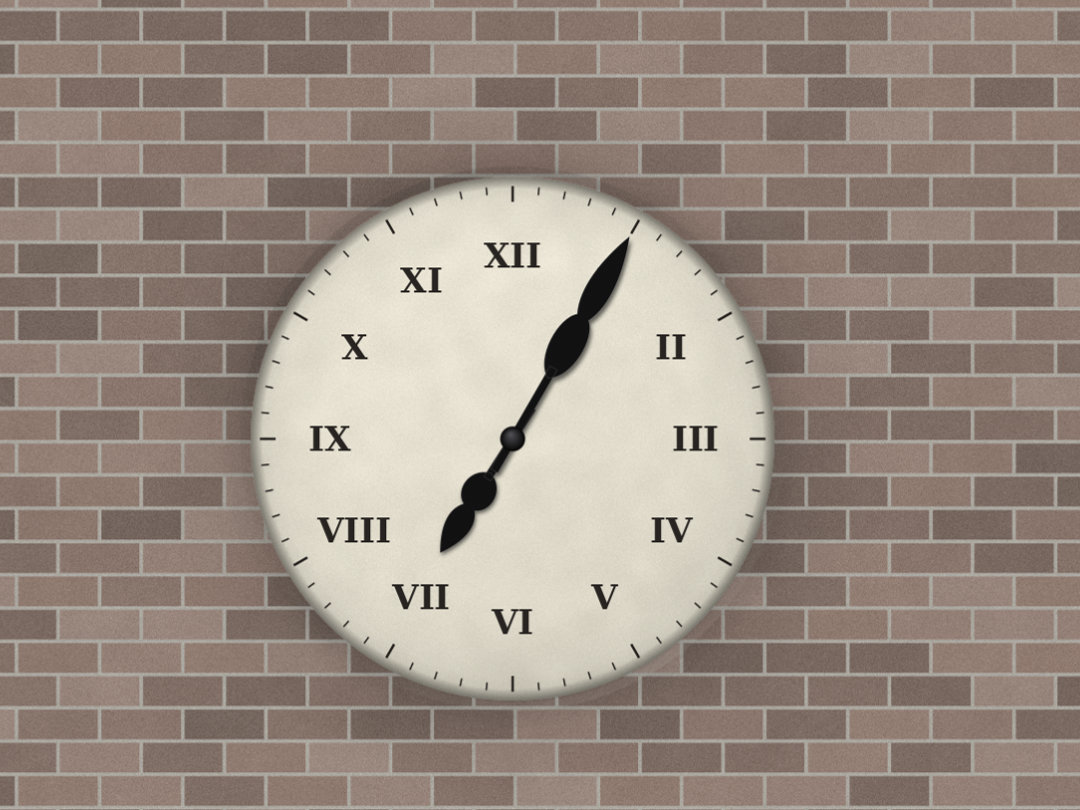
{"hour": 7, "minute": 5}
